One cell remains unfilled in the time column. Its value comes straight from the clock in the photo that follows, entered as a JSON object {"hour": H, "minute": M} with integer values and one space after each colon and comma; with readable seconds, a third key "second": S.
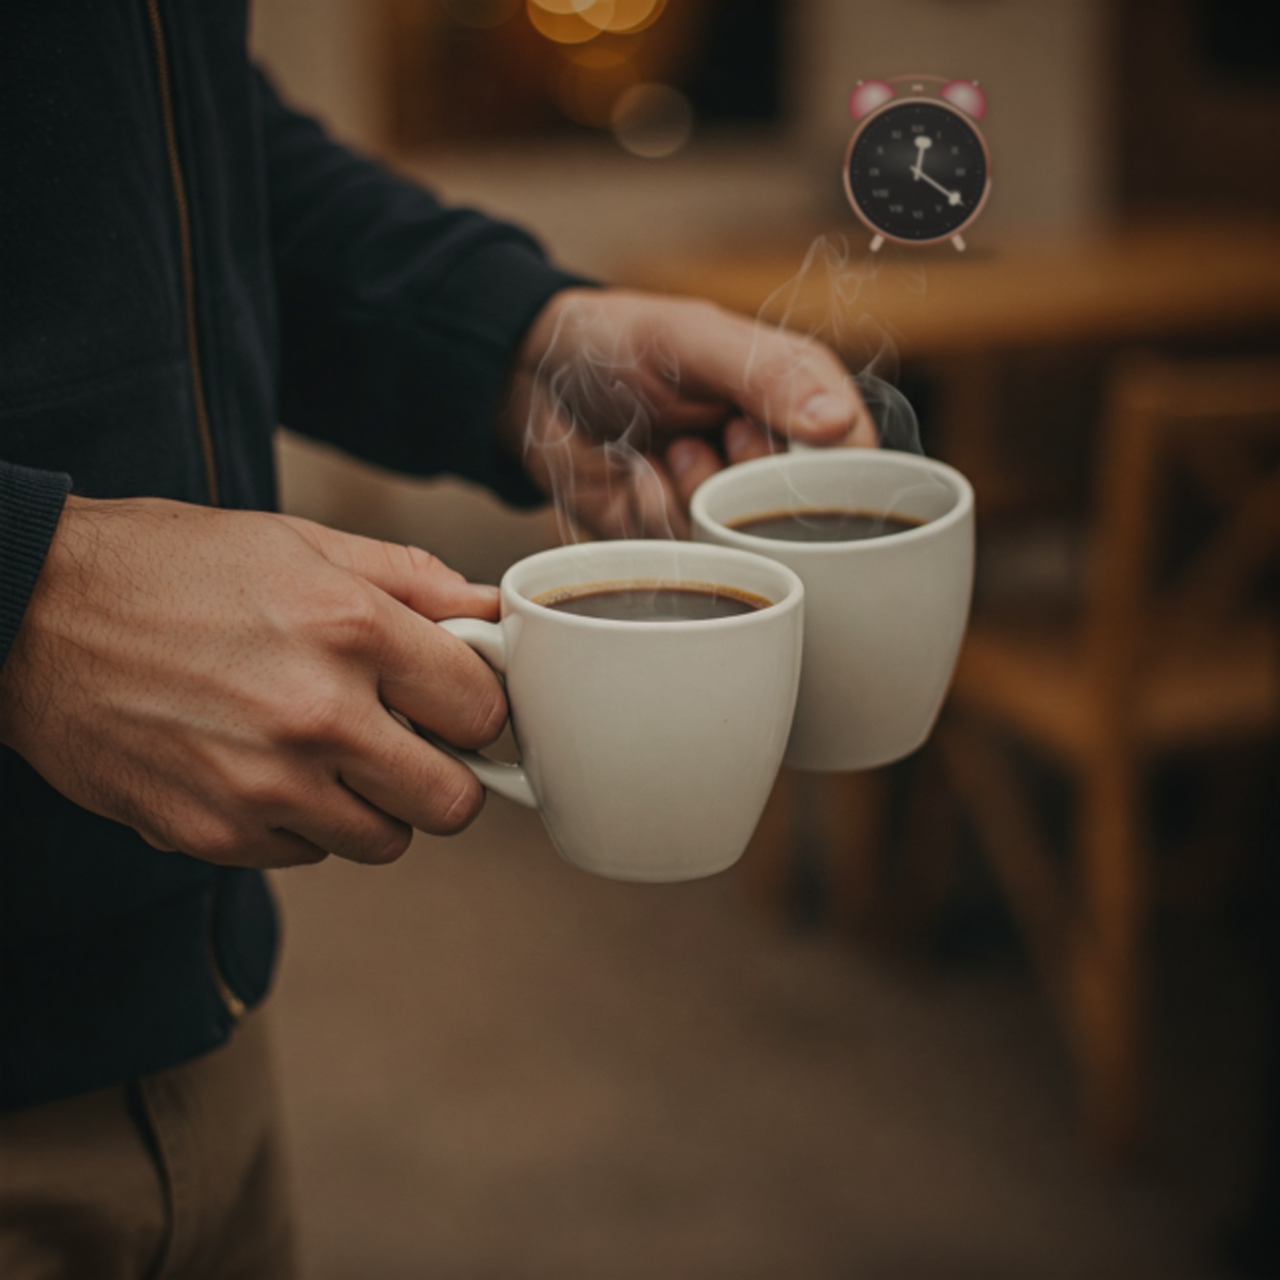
{"hour": 12, "minute": 21}
